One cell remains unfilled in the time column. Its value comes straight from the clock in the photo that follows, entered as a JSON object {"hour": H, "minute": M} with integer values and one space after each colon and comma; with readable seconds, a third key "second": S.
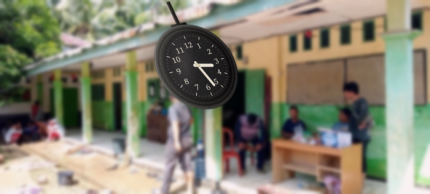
{"hour": 3, "minute": 27}
